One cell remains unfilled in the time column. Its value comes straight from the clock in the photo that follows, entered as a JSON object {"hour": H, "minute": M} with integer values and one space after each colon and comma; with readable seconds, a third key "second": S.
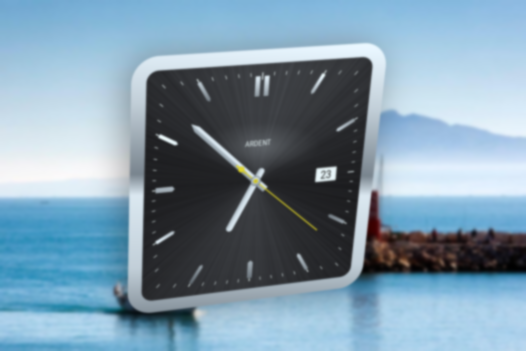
{"hour": 6, "minute": 52, "second": 22}
